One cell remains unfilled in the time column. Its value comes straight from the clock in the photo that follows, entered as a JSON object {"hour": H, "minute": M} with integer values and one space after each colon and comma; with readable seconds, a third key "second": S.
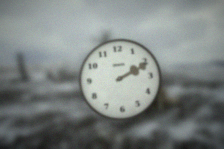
{"hour": 2, "minute": 11}
